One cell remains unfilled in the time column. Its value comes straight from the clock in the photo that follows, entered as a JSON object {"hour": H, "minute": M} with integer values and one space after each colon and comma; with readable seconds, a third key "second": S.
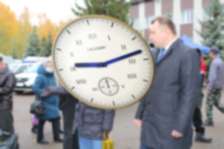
{"hour": 9, "minute": 13}
